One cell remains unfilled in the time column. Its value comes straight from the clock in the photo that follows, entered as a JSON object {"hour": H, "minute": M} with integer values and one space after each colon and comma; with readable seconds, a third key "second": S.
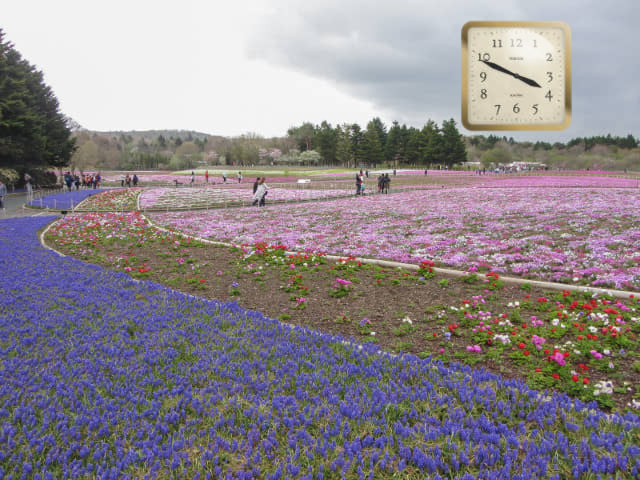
{"hour": 3, "minute": 49}
